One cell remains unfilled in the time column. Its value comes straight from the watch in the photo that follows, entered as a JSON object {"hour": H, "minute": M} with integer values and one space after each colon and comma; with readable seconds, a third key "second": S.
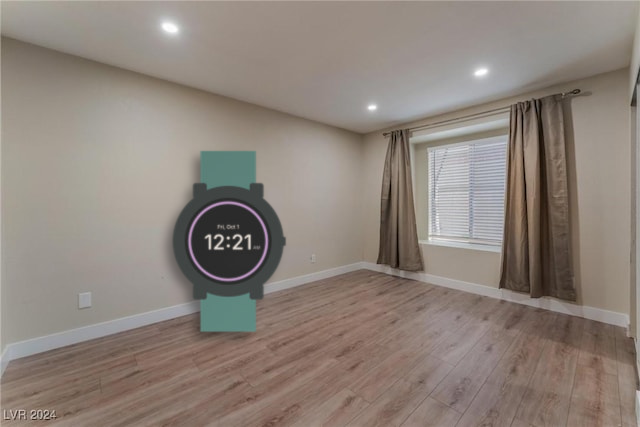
{"hour": 12, "minute": 21}
